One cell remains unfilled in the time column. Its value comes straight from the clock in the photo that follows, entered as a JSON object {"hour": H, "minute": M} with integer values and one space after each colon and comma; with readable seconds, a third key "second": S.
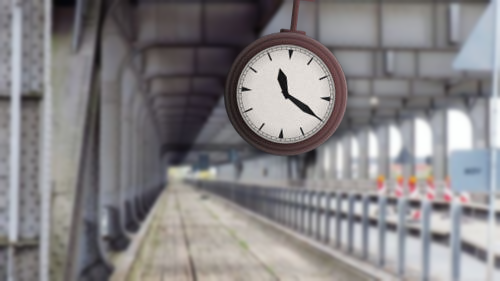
{"hour": 11, "minute": 20}
